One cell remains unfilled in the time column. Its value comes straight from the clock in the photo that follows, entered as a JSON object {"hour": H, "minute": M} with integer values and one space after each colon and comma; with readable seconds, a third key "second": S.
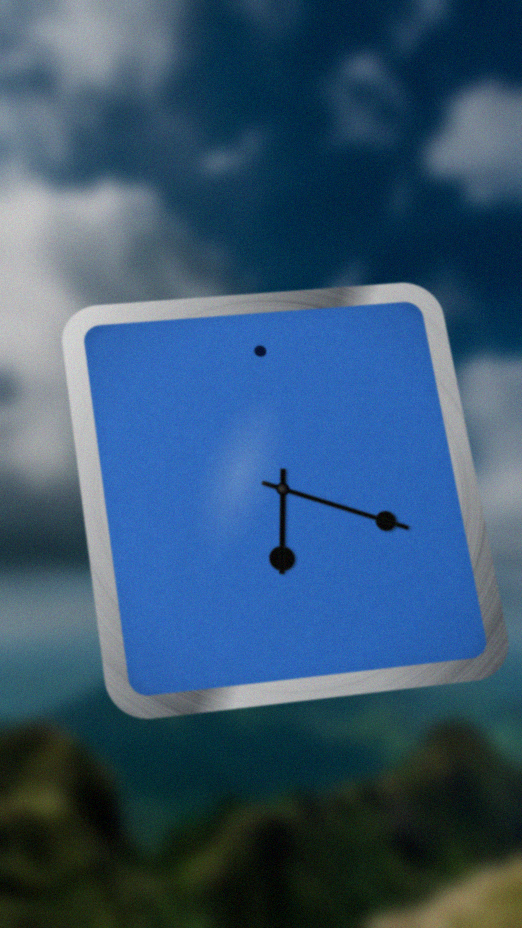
{"hour": 6, "minute": 19}
